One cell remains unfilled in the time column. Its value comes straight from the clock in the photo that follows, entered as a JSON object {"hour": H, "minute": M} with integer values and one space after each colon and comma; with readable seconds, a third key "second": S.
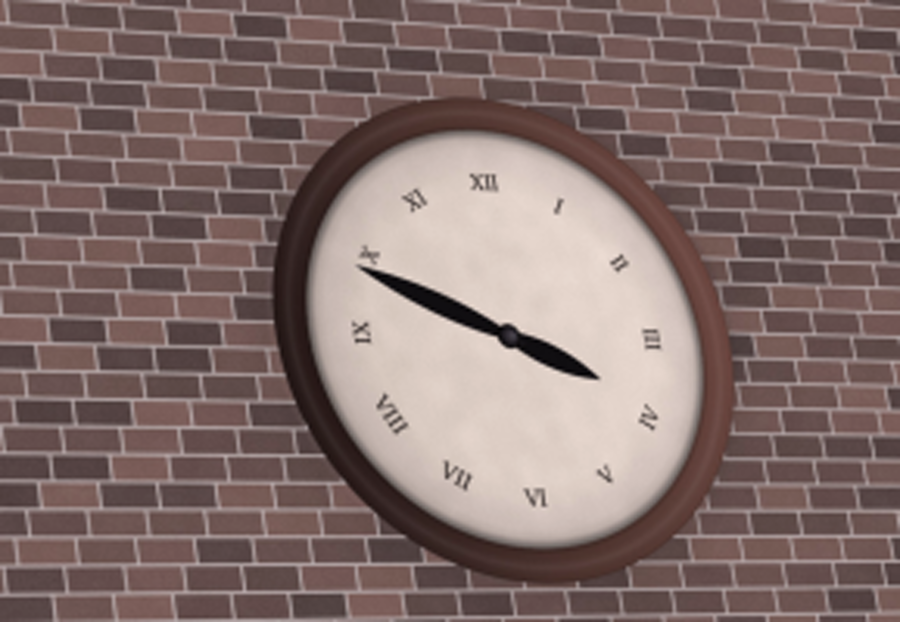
{"hour": 3, "minute": 49}
